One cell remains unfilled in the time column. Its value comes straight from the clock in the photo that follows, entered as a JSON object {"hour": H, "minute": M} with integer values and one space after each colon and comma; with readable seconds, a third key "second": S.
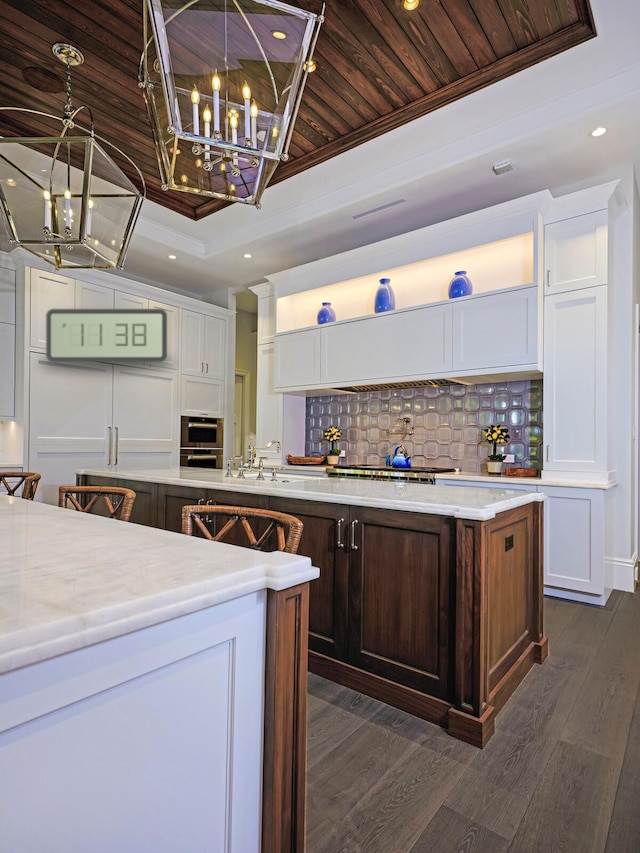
{"hour": 11, "minute": 38}
